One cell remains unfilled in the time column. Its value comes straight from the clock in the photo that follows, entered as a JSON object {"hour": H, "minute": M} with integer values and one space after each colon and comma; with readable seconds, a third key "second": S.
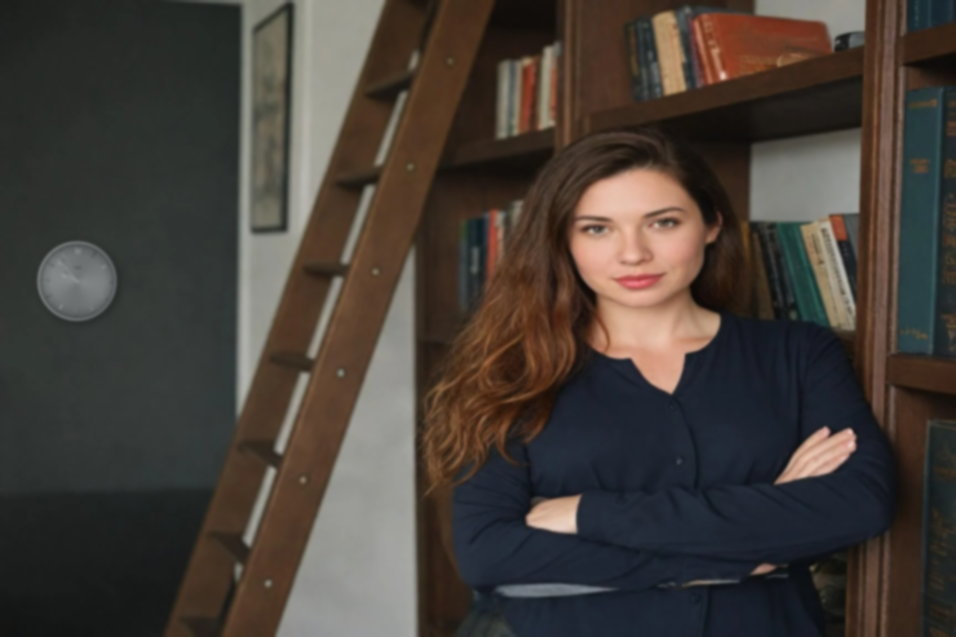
{"hour": 9, "minute": 53}
